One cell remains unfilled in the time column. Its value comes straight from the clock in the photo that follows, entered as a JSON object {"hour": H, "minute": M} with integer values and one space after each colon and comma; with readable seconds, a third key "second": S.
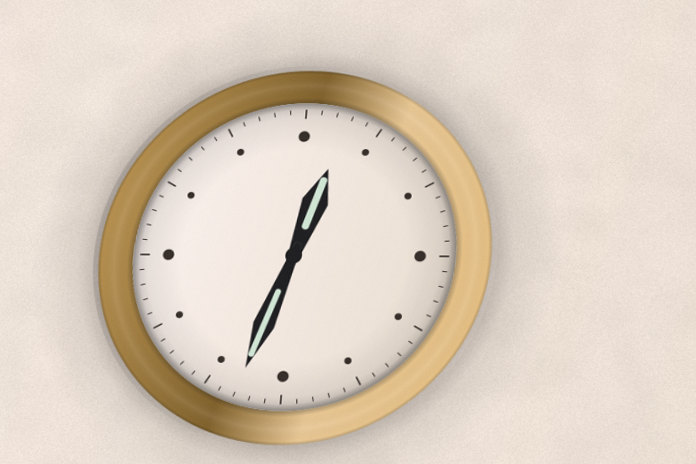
{"hour": 12, "minute": 33}
